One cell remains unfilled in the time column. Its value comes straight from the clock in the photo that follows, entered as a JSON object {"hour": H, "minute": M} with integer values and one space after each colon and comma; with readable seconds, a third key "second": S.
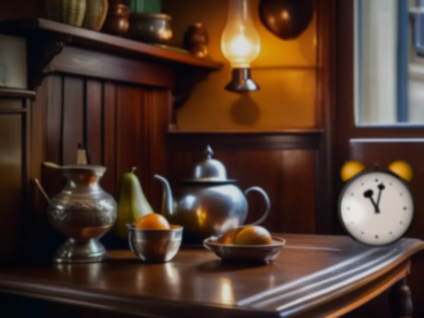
{"hour": 11, "minute": 2}
